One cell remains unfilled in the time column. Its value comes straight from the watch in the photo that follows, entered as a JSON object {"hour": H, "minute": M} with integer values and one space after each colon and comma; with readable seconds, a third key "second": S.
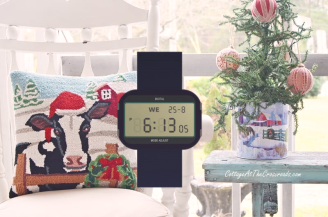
{"hour": 6, "minute": 13, "second": 5}
